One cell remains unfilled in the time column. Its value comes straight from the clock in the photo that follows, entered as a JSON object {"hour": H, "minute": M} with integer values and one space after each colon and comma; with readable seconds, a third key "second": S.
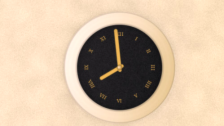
{"hour": 7, "minute": 59}
